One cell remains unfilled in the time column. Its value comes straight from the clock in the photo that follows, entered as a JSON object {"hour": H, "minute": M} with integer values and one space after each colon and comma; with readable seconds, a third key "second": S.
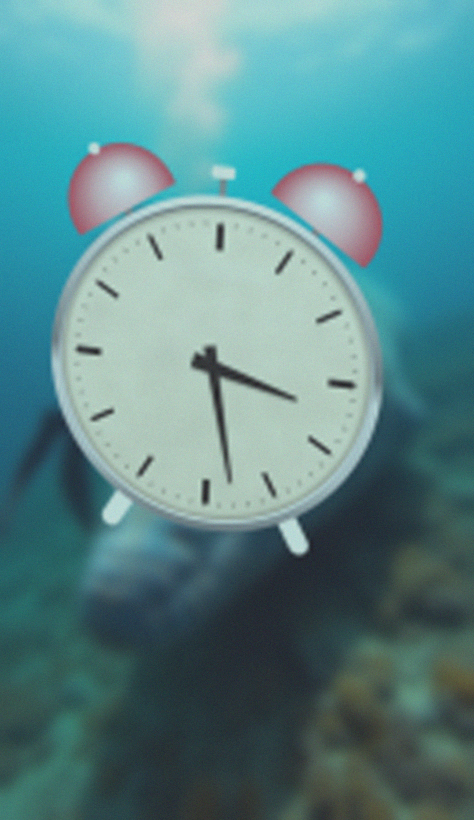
{"hour": 3, "minute": 28}
